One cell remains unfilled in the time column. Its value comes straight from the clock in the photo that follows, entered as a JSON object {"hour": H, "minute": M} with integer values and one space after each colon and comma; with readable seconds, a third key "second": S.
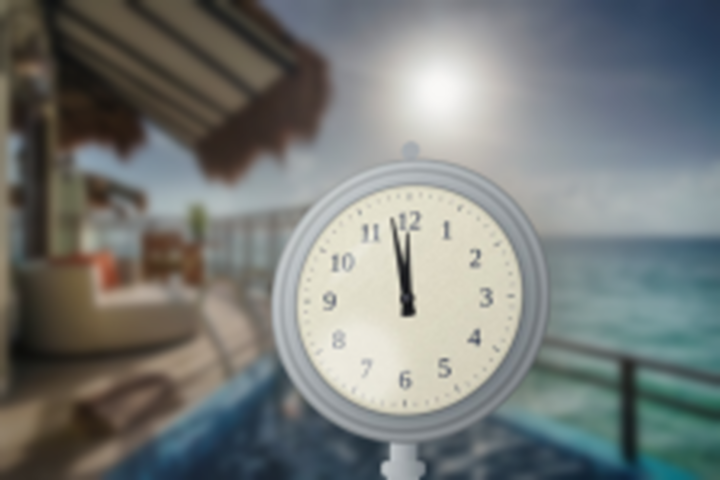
{"hour": 11, "minute": 58}
